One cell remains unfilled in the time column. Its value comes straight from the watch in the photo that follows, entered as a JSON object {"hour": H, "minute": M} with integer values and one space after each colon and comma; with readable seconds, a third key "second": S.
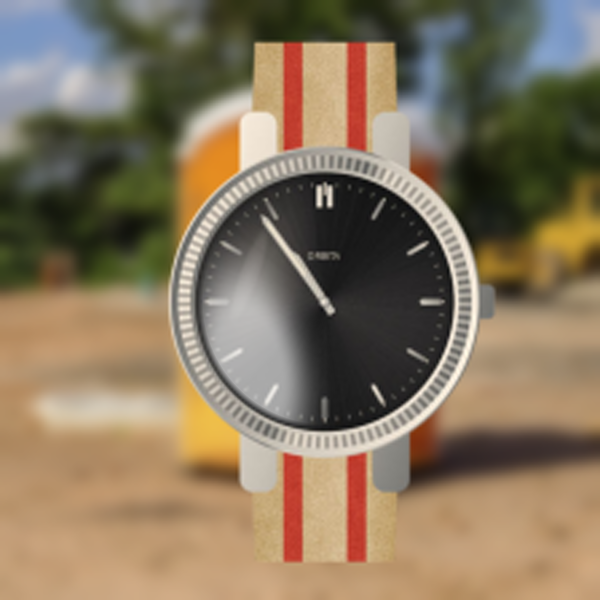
{"hour": 10, "minute": 54}
